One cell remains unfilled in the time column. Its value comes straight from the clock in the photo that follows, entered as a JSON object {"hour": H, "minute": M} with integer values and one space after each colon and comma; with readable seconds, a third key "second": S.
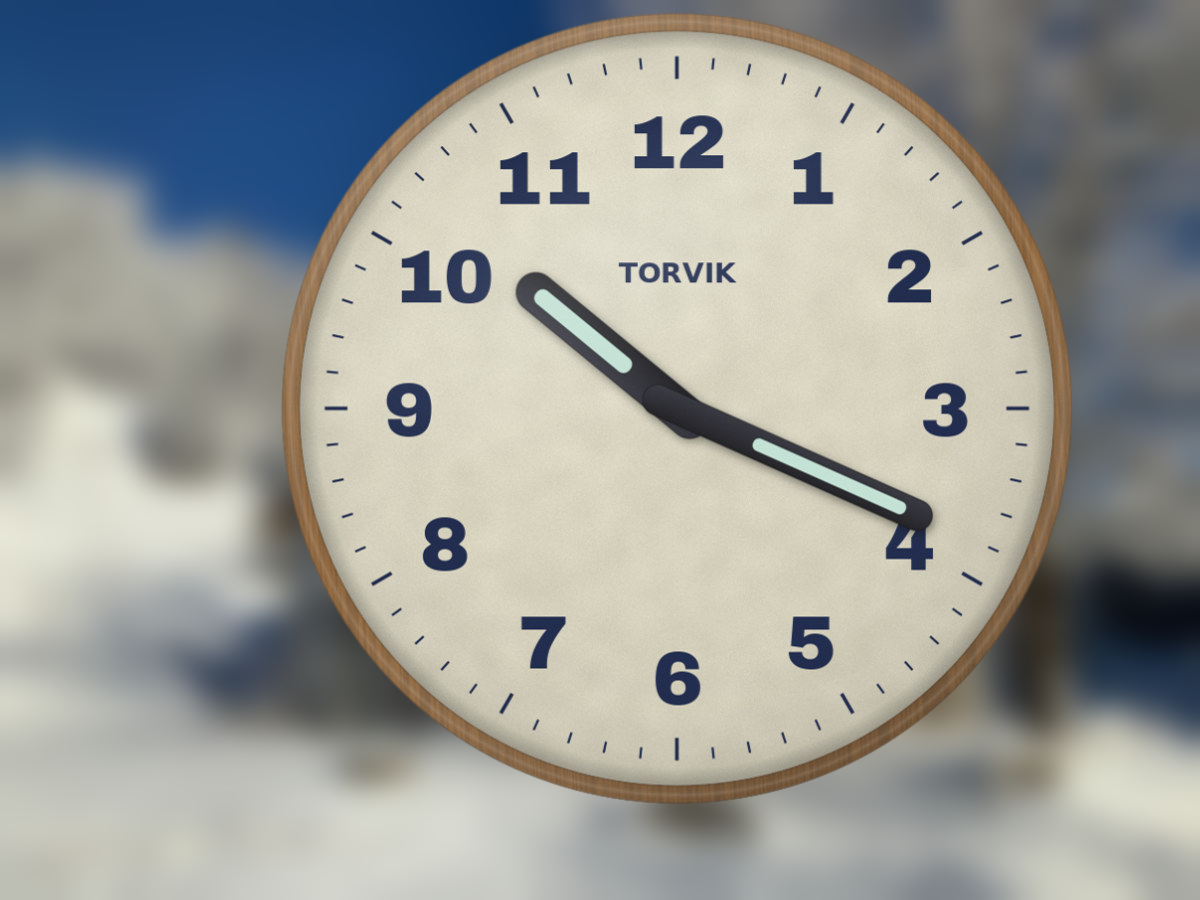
{"hour": 10, "minute": 19}
